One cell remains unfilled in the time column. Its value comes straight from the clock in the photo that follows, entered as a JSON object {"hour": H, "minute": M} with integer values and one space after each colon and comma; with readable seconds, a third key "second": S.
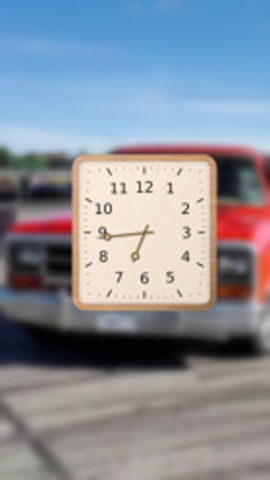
{"hour": 6, "minute": 44}
